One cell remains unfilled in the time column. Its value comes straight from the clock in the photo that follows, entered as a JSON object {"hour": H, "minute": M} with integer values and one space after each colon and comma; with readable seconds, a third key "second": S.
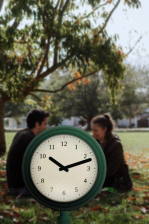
{"hour": 10, "minute": 12}
